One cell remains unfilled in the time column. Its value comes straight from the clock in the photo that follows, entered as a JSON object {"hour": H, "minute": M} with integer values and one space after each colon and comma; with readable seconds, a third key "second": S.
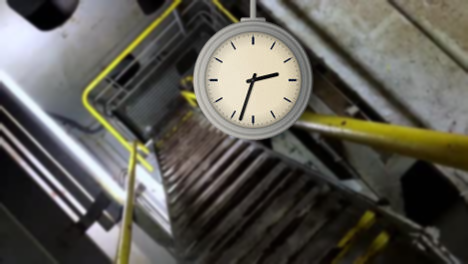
{"hour": 2, "minute": 33}
